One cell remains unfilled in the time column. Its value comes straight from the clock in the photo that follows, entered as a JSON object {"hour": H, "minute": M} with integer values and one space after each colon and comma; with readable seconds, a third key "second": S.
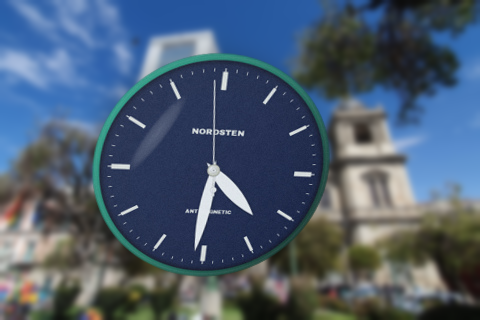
{"hour": 4, "minute": 30, "second": 59}
